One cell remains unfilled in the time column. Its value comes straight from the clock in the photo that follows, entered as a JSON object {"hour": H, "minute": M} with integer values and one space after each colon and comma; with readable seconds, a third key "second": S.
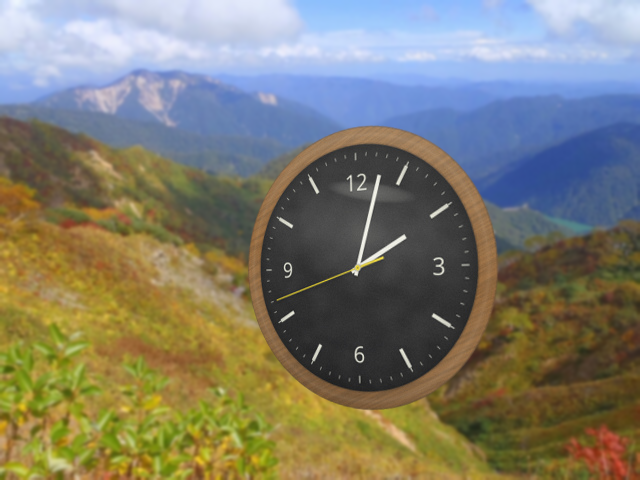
{"hour": 2, "minute": 2, "second": 42}
